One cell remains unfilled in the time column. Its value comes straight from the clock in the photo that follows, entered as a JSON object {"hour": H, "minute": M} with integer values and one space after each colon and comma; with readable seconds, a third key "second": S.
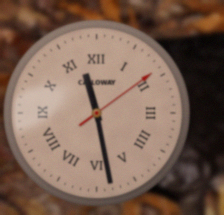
{"hour": 11, "minute": 28, "second": 9}
